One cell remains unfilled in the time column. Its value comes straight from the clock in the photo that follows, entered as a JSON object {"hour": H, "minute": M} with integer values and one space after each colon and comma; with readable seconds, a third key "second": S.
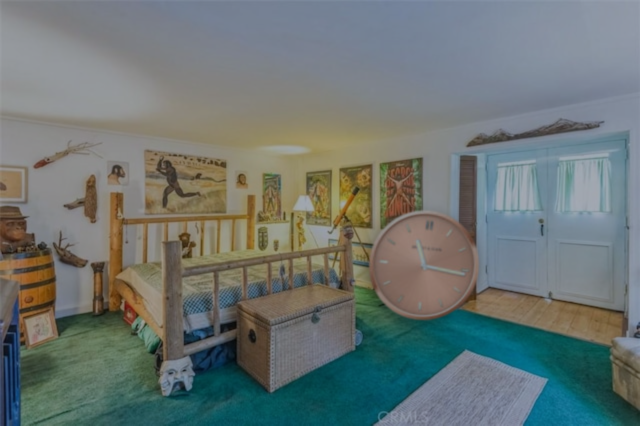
{"hour": 11, "minute": 16}
